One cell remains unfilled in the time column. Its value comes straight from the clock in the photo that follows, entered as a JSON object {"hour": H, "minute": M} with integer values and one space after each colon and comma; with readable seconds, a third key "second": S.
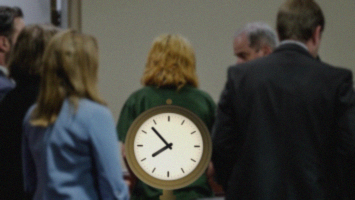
{"hour": 7, "minute": 53}
